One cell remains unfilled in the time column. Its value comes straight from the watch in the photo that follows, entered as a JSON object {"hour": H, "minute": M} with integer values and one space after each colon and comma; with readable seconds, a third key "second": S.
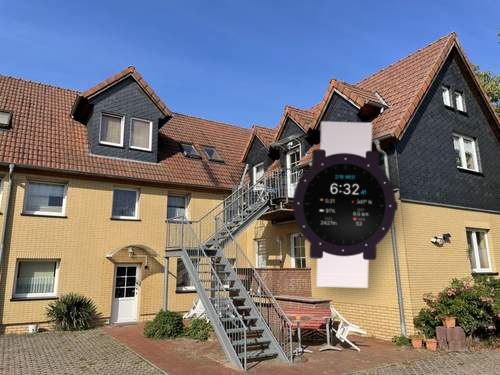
{"hour": 6, "minute": 32}
